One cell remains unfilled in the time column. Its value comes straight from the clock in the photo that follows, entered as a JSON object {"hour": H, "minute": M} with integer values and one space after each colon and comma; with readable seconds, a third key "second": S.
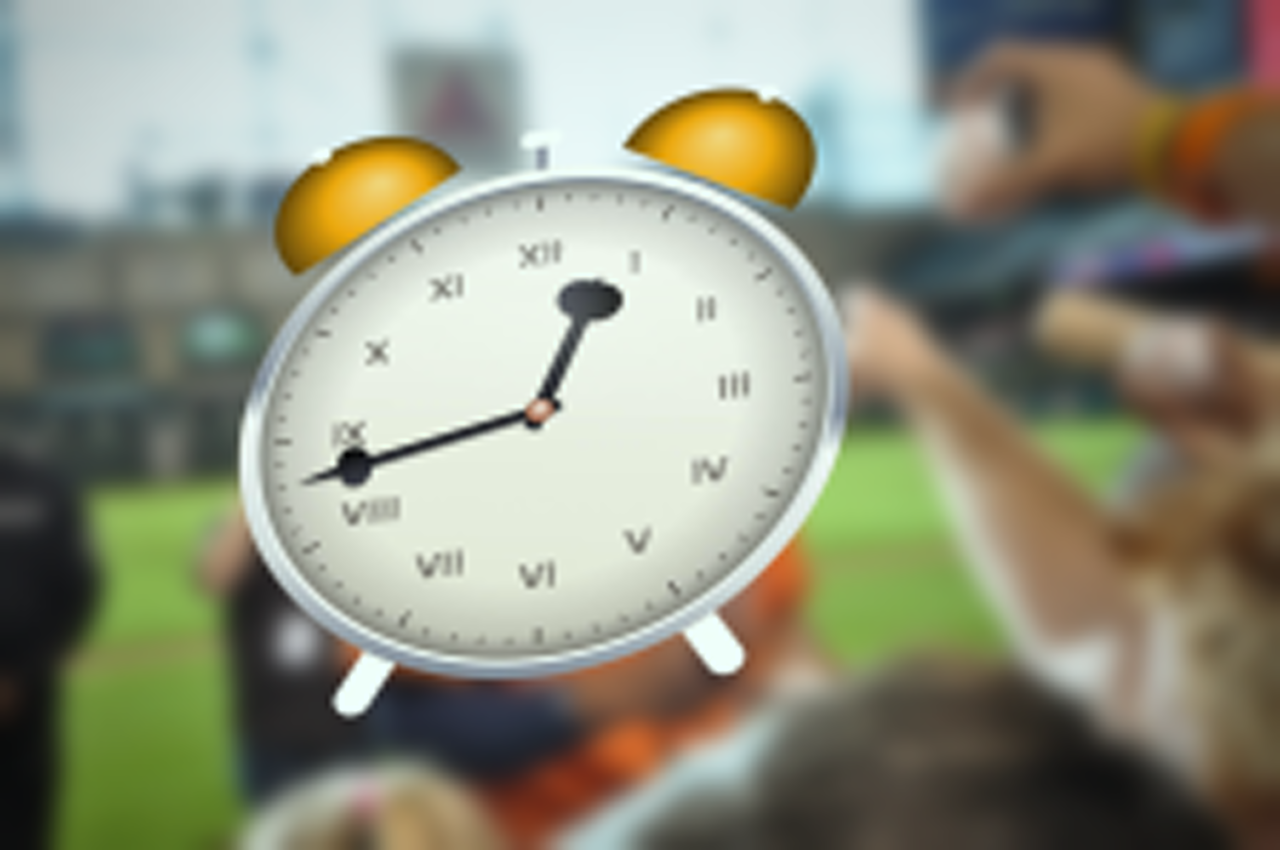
{"hour": 12, "minute": 43}
